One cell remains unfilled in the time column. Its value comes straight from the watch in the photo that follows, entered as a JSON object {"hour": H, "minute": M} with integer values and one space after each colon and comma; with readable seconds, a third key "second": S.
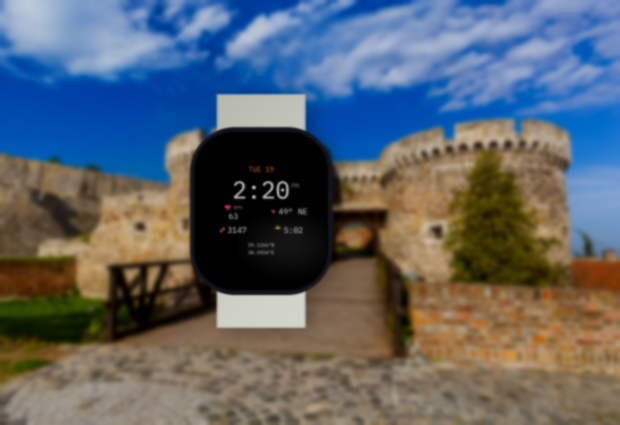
{"hour": 2, "minute": 20}
